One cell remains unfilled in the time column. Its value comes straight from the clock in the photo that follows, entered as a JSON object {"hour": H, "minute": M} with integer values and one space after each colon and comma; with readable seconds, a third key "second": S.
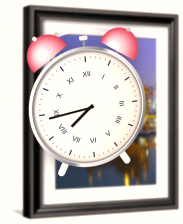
{"hour": 7, "minute": 44}
